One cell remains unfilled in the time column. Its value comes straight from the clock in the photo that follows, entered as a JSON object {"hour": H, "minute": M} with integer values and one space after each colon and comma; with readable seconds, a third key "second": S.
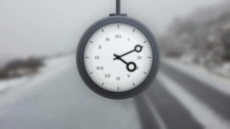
{"hour": 4, "minute": 11}
